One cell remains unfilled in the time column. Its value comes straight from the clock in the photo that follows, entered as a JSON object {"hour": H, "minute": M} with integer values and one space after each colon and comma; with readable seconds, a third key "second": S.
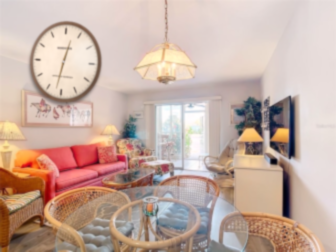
{"hour": 12, "minute": 32}
